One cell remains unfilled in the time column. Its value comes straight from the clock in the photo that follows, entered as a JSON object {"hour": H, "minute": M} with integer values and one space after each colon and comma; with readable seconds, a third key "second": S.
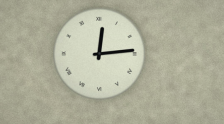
{"hour": 12, "minute": 14}
